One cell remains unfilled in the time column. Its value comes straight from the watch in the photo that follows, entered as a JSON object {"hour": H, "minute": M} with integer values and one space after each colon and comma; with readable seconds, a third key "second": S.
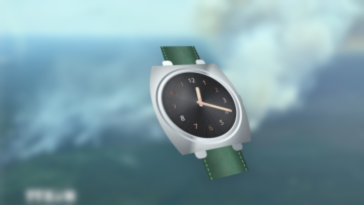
{"hour": 12, "minute": 19}
